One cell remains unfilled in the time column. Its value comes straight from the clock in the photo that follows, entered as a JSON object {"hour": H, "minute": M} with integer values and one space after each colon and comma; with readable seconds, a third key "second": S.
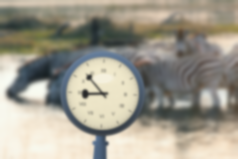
{"hour": 8, "minute": 53}
